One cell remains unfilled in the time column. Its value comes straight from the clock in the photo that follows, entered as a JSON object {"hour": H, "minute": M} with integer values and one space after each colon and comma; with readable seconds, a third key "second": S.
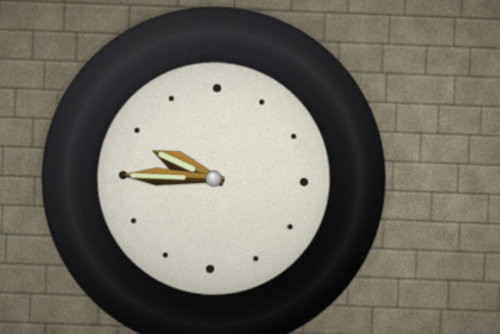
{"hour": 9, "minute": 45}
